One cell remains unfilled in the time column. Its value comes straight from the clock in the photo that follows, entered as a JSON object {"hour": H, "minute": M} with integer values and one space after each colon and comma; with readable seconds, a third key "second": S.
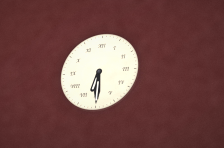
{"hour": 6, "minute": 30}
